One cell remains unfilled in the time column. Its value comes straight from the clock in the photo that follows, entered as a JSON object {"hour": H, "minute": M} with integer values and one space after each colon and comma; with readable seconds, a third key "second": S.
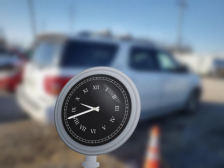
{"hour": 9, "minute": 42}
